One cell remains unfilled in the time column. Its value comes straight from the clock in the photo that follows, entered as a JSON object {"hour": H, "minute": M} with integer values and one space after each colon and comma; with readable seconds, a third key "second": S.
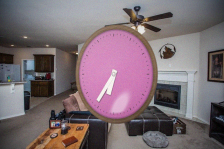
{"hour": 6, "minute": 36}
